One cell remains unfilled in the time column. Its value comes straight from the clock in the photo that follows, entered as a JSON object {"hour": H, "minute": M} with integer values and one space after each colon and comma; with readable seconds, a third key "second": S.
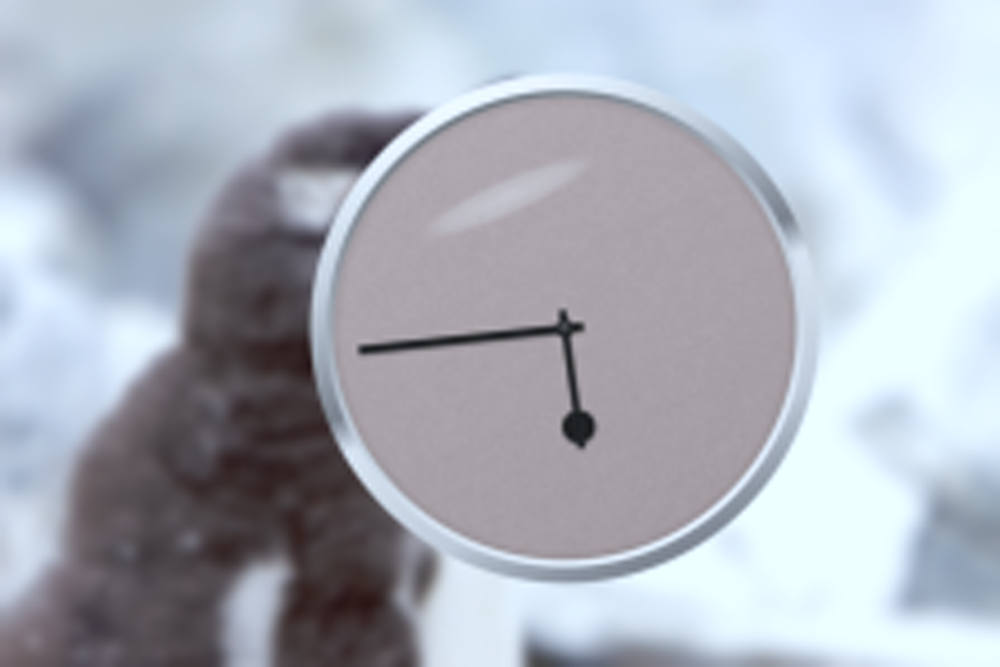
{"hour": 5, "minute": 44}
